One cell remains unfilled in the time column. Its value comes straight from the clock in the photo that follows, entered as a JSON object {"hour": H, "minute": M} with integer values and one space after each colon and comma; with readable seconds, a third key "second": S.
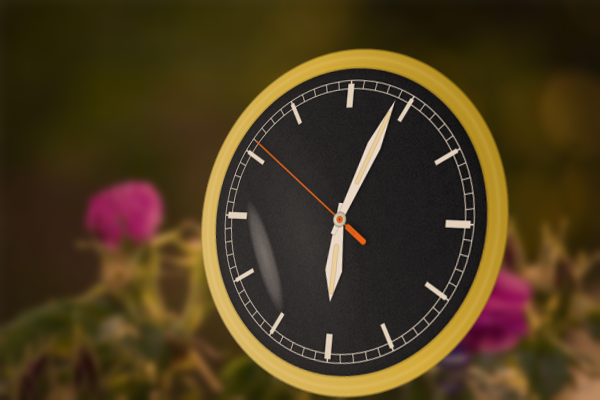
{"hour": 6, "minute": 3, "second": 51}
